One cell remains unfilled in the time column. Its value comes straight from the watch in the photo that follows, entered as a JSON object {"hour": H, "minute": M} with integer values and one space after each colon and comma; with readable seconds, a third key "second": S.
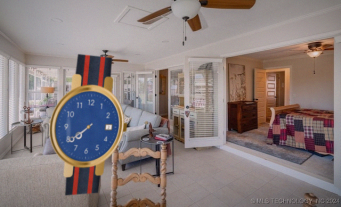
{"hour": 7, "minute": 39}
